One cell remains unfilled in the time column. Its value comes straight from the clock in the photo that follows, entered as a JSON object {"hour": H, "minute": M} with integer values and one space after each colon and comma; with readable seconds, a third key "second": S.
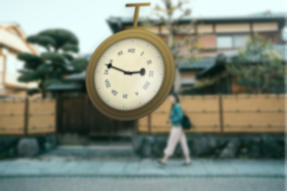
{"hour": 2, "minute": 48}
